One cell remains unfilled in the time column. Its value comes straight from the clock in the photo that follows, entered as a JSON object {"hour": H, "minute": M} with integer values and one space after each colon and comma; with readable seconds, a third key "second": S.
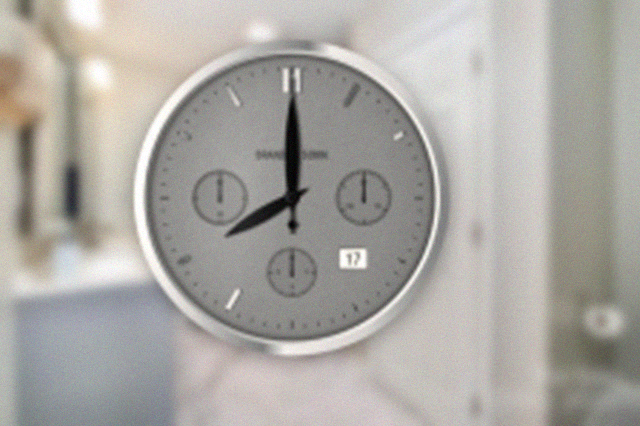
{"hour": 8, "minute": 0}
